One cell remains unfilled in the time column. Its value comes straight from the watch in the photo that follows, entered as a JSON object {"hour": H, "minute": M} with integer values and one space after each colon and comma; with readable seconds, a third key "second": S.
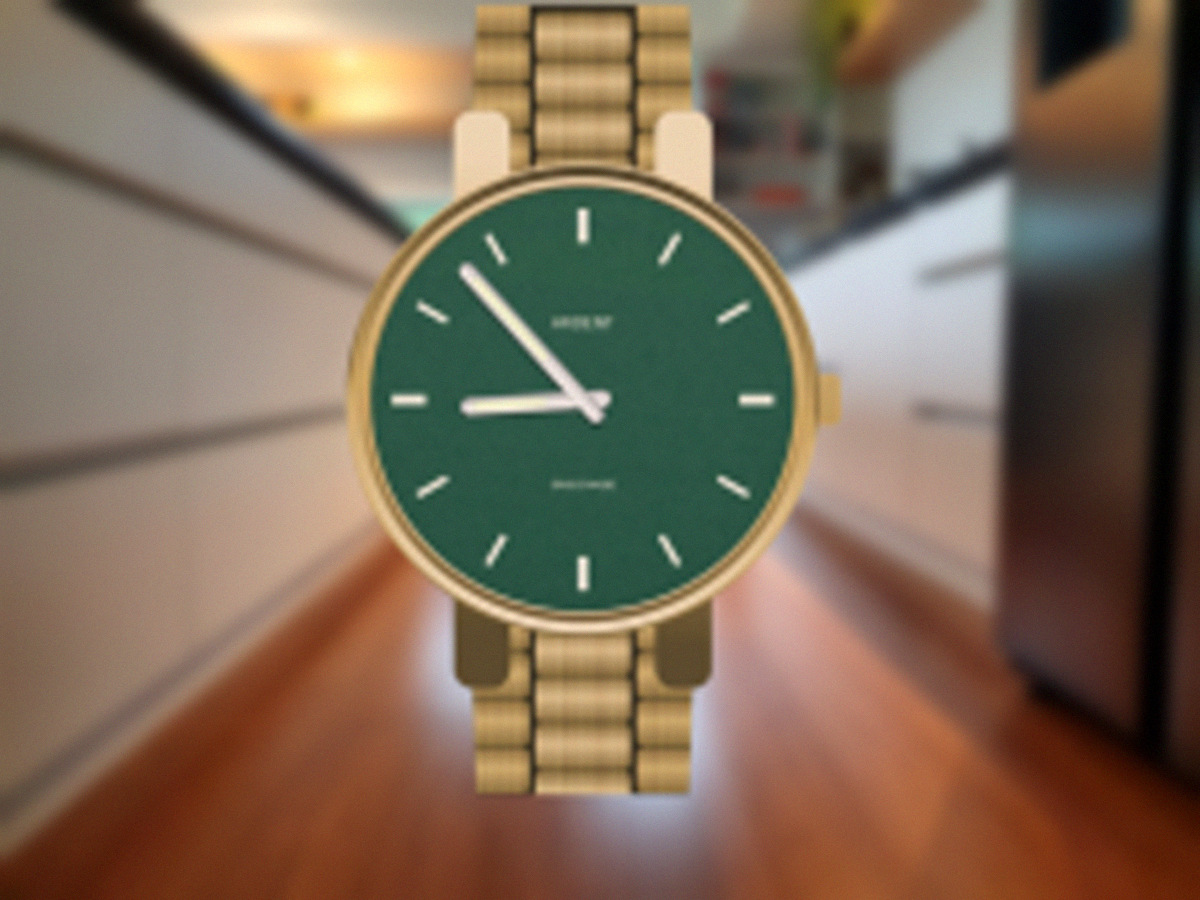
{"hour": 8, "minute": 53}
